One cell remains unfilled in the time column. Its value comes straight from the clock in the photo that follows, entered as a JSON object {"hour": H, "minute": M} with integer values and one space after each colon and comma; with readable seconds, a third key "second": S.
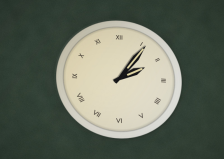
{"hour": 2, "minute": 6}
